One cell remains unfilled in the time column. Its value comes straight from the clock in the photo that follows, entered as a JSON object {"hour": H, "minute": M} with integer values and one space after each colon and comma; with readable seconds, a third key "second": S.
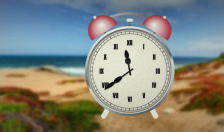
{"hour": 11, "minute": 39}
